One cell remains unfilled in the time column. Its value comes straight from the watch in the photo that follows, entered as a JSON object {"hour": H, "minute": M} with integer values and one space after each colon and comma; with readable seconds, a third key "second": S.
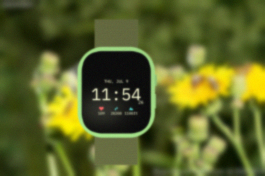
{"hour": 11, "minute": 54}
